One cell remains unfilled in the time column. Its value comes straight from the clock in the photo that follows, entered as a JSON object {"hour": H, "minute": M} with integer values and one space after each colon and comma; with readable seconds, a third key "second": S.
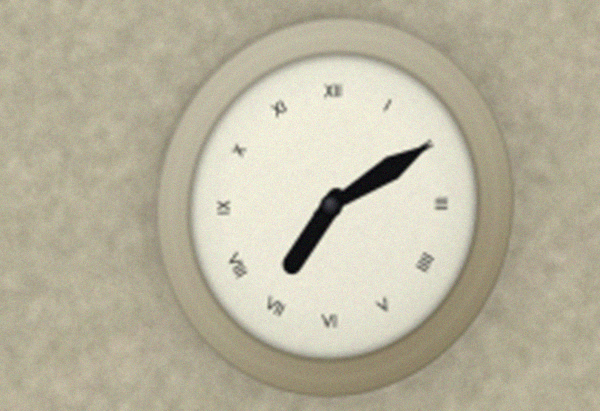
{"hour": 7, "minute": 10}
